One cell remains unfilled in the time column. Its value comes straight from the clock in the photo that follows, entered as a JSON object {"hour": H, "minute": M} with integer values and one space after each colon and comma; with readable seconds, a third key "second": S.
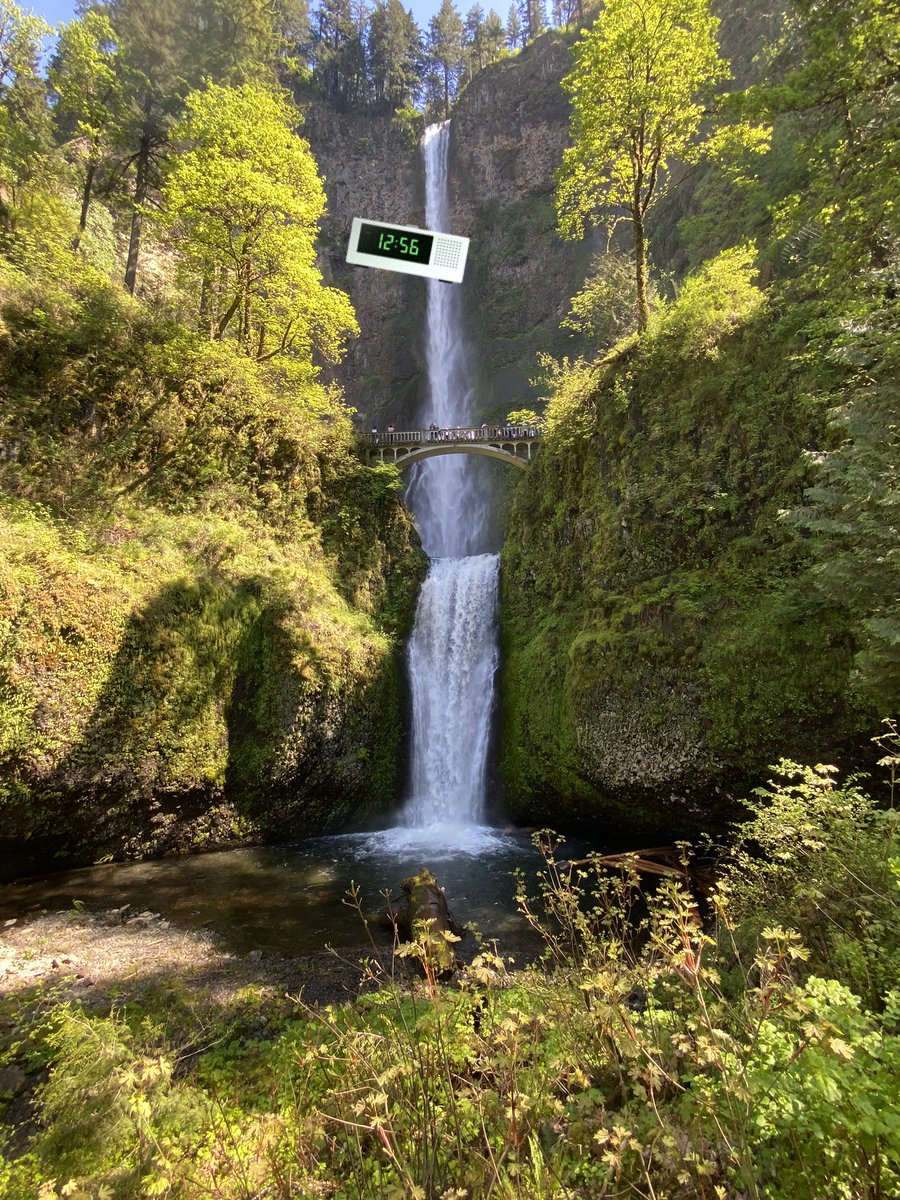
{"hour": 12, "minute": 56}
